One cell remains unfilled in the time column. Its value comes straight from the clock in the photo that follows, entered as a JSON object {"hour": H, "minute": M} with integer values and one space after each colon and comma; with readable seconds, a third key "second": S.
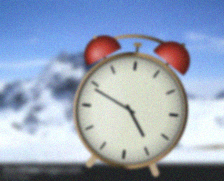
{"hour": 4, "minute": 49}
